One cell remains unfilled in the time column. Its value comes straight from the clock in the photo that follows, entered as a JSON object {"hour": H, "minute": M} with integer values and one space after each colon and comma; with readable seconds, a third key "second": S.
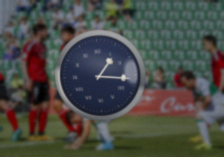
{"hour": 1, "minute": 16}
